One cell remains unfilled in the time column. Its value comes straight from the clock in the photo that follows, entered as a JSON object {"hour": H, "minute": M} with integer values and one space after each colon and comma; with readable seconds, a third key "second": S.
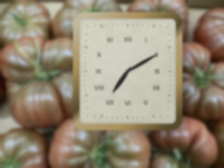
{"hour": 7, "minute": 10}
